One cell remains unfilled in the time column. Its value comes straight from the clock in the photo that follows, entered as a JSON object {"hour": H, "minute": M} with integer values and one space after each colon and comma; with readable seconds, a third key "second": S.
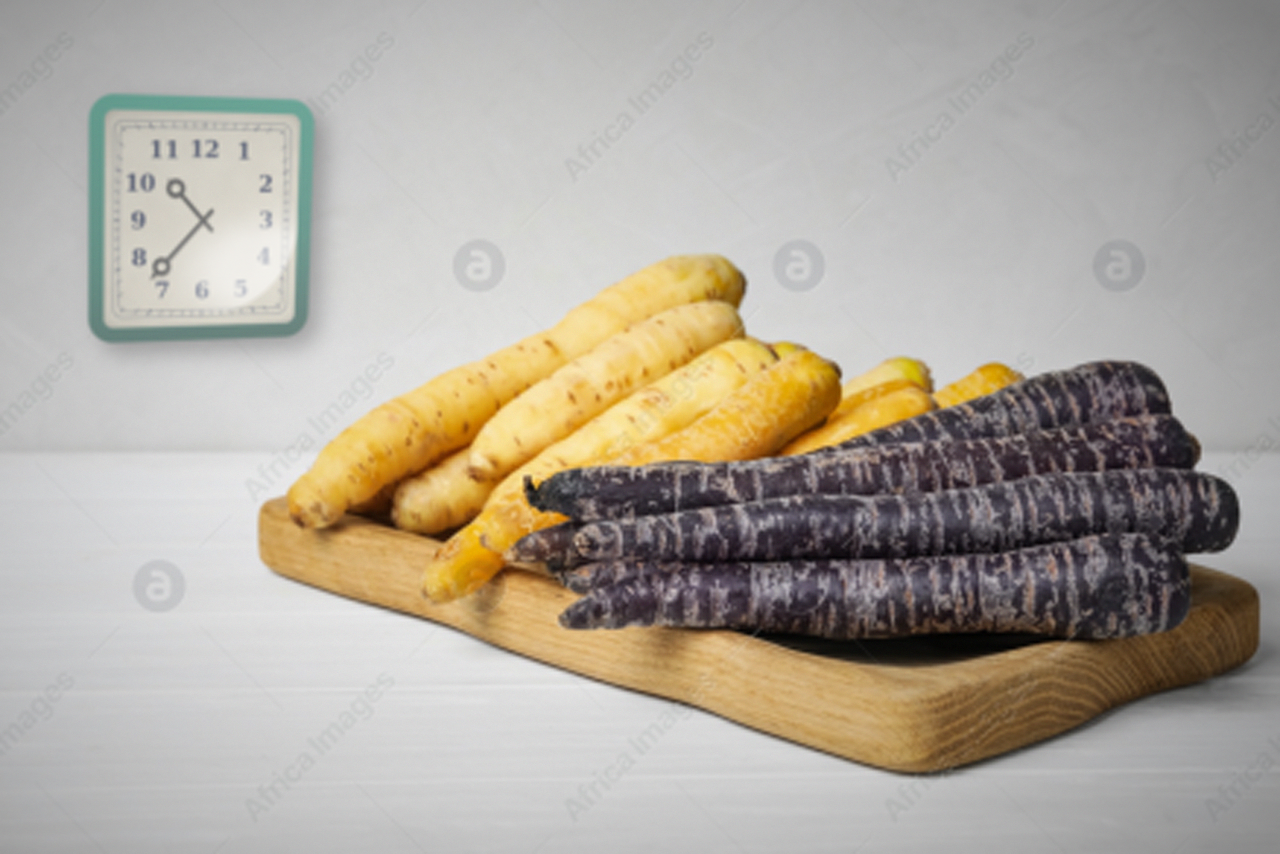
{"hour": 10, "minute": 37}
